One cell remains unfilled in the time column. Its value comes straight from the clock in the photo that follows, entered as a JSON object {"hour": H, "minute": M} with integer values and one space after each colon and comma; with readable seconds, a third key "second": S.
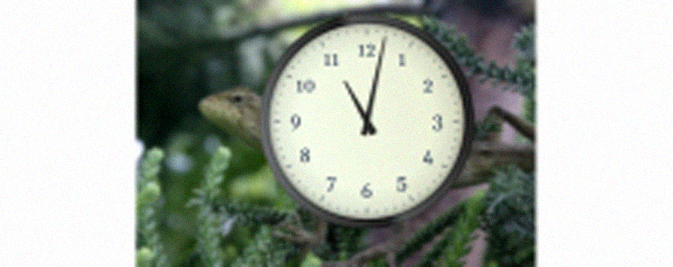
{"hour": 11, "minute": 2}
